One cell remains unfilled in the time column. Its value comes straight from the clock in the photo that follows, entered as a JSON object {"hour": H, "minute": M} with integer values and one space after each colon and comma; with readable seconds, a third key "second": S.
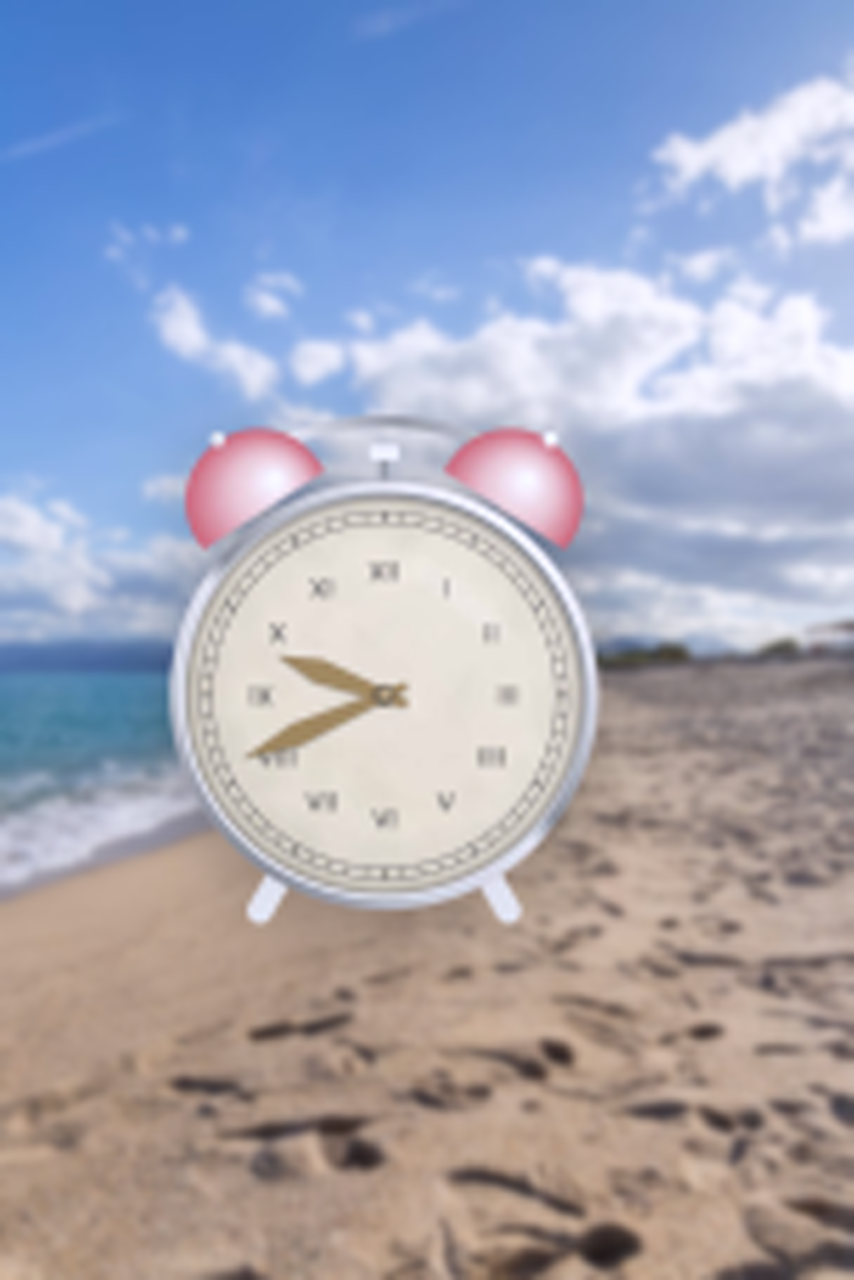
{"hour": 9, "minute": 41}
